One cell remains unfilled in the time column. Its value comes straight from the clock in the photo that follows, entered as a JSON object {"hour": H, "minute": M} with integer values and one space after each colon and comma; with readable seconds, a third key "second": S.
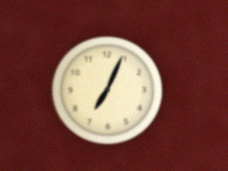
{"hour": 7, "minute": 4}
